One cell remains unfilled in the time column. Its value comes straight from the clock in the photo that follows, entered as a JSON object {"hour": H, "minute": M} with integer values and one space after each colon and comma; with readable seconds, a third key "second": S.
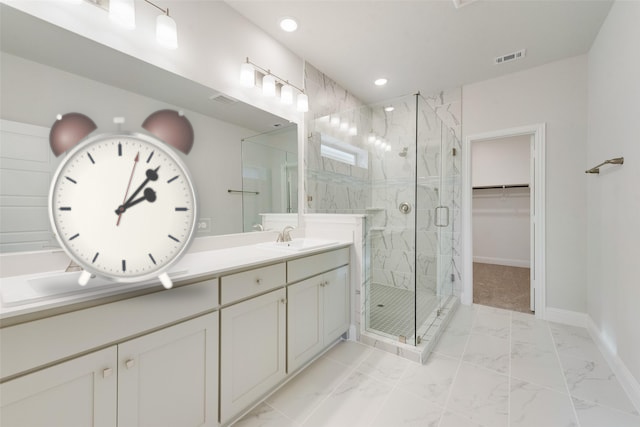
{"hour": 2, "minute": 7, "second": 3}
